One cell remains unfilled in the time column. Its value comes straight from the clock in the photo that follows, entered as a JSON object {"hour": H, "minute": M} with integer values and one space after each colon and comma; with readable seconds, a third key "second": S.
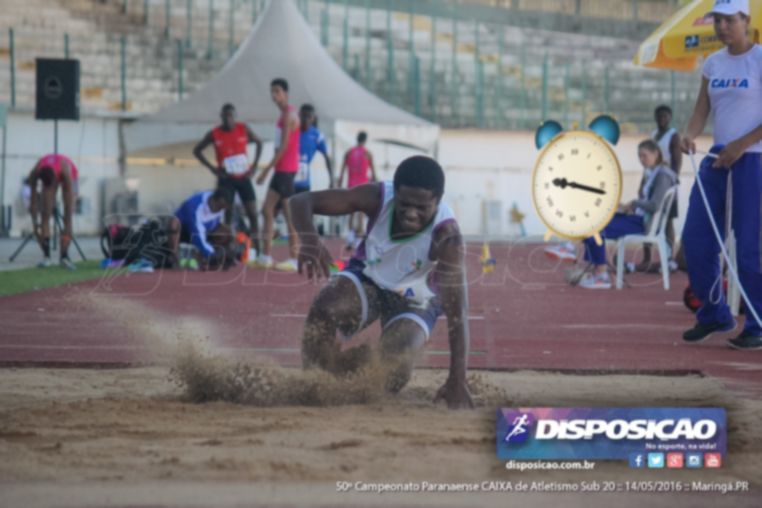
{"hour": 9, "minute": 17}
